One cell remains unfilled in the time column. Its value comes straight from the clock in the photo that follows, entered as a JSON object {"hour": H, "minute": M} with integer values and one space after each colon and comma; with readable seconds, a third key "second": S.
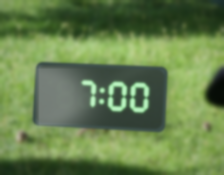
{"hour": 7, "minute": 0}
